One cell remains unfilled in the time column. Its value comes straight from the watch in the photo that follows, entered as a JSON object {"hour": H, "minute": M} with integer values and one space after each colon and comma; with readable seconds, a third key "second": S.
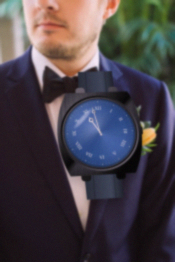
{"hour": 10, "minute": 58}
